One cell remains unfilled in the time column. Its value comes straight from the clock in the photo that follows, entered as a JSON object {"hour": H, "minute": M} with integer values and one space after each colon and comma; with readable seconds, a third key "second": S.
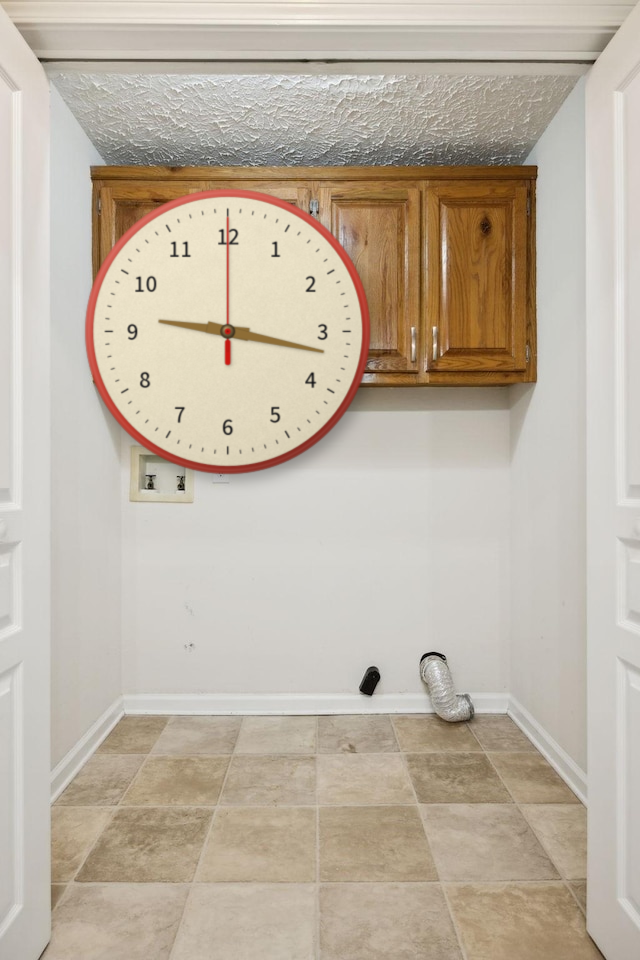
{"hour": 9, "minute": 17, "second": 0}
